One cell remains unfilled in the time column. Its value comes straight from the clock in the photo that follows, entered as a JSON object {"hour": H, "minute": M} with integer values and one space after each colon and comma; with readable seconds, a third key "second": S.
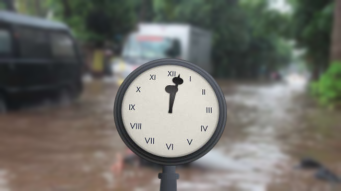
{"hour": 12, "minute": 2}
